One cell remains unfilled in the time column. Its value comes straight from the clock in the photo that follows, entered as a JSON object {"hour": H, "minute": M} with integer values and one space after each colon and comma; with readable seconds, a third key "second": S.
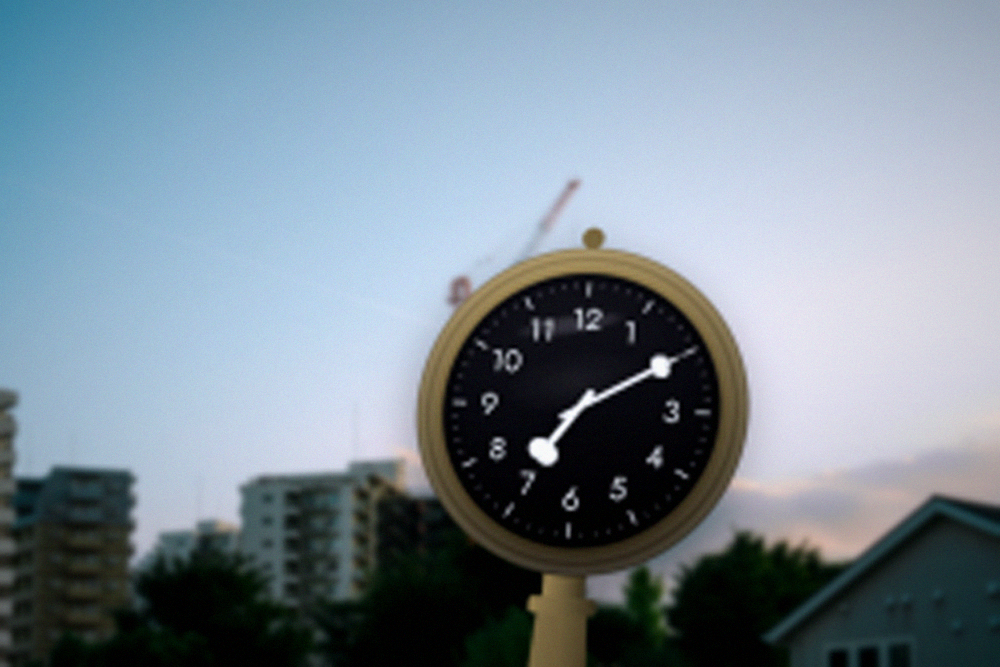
{"hour": 7, "minute": 10}
